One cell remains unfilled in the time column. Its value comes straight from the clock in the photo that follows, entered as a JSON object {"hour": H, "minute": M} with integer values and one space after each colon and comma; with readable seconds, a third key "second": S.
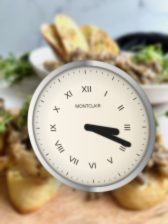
{"hour": 3, "minute": 19}
